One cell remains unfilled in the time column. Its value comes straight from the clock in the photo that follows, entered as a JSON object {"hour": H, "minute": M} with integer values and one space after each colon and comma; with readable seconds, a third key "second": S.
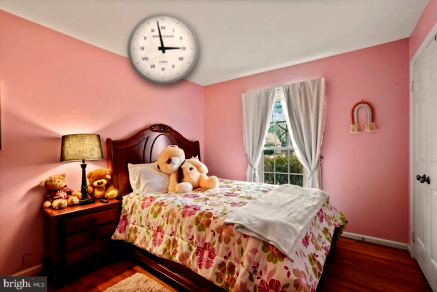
{"hour": 2, "minute": 58}
